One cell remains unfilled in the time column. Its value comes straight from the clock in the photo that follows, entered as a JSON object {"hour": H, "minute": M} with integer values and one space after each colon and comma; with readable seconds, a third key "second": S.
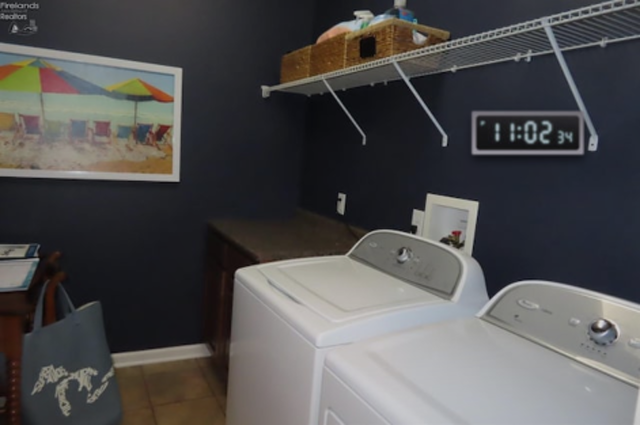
{"hour": 11, "minute": 2, "second": 34}
